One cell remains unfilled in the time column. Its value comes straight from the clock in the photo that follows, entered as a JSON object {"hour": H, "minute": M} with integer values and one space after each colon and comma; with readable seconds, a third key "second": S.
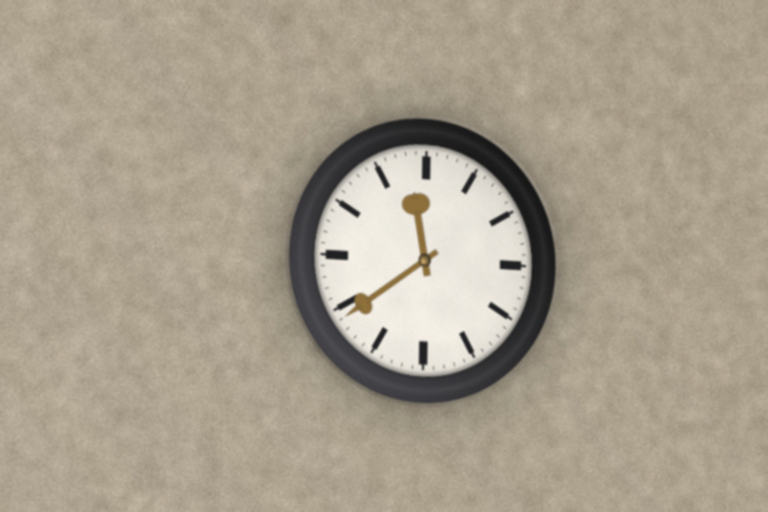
{"hour": 11, "minute": 39}
